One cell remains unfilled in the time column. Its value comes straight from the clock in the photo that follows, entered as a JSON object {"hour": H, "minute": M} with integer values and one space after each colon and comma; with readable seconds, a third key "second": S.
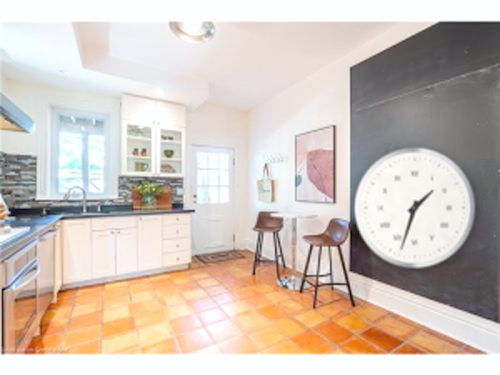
{"hour": 1, "minute": 33}
